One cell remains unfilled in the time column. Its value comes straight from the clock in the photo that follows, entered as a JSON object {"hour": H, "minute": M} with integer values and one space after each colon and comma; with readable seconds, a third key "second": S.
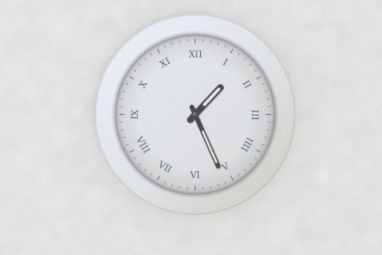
{"hour": 1, "minute": 26}
